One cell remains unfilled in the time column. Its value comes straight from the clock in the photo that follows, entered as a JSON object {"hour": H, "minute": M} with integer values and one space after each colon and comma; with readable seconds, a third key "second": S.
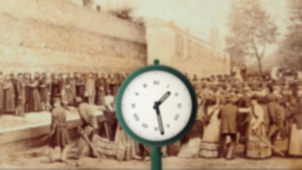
{"hour": 1, "minute": 28}
